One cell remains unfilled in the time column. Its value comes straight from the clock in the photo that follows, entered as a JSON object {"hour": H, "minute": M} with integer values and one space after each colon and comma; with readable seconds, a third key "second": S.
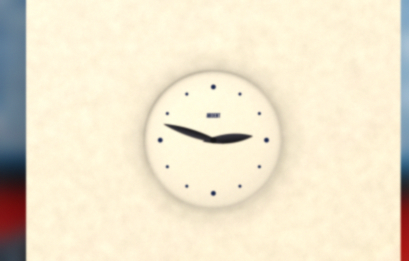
{"hour": 2, "minute": 48}
